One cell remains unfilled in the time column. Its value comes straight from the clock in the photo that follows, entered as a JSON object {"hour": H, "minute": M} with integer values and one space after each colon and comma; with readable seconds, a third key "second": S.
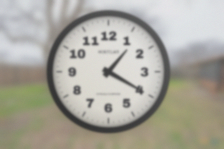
{"hour": 1, "minute": 20}
